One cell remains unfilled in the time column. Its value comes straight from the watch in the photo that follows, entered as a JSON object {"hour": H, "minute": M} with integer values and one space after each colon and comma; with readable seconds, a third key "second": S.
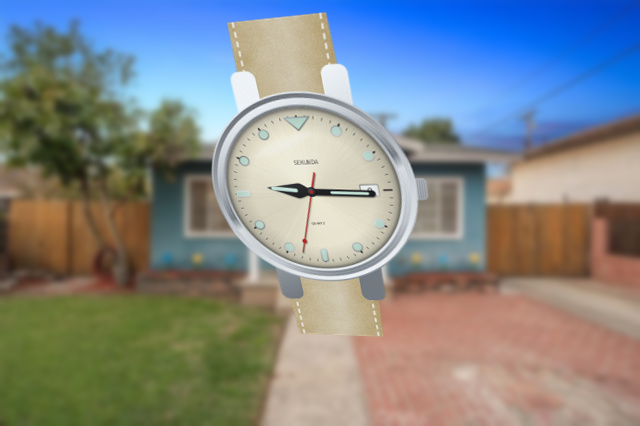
{"hour": 9, "minute": 15, "second": 33}
